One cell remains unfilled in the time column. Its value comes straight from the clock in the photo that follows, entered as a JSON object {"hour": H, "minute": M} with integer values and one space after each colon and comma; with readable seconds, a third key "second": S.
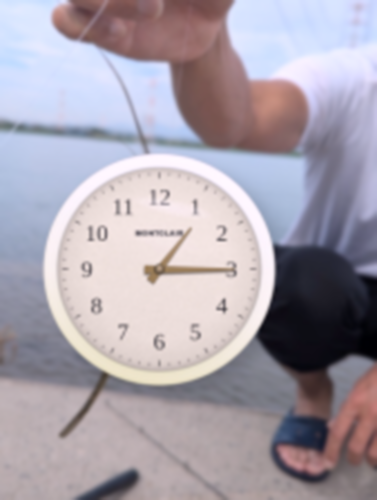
{"hour": 1, "minute": 15}
